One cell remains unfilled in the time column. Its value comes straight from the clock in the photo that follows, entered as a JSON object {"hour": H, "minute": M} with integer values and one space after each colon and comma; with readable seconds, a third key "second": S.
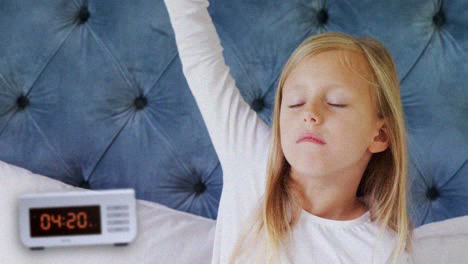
{"hour": 4, "minute": 20}
